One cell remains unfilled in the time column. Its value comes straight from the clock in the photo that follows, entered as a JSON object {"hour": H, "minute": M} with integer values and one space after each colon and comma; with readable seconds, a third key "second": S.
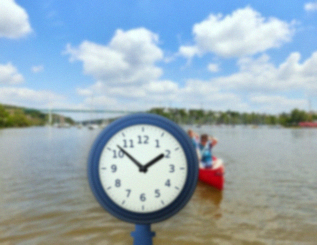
{"hour": 1, "minute": 52}
